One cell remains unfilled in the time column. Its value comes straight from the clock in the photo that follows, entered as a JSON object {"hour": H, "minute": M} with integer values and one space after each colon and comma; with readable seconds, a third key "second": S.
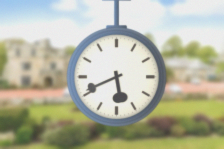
{"hour": 5, "minute": 41}
